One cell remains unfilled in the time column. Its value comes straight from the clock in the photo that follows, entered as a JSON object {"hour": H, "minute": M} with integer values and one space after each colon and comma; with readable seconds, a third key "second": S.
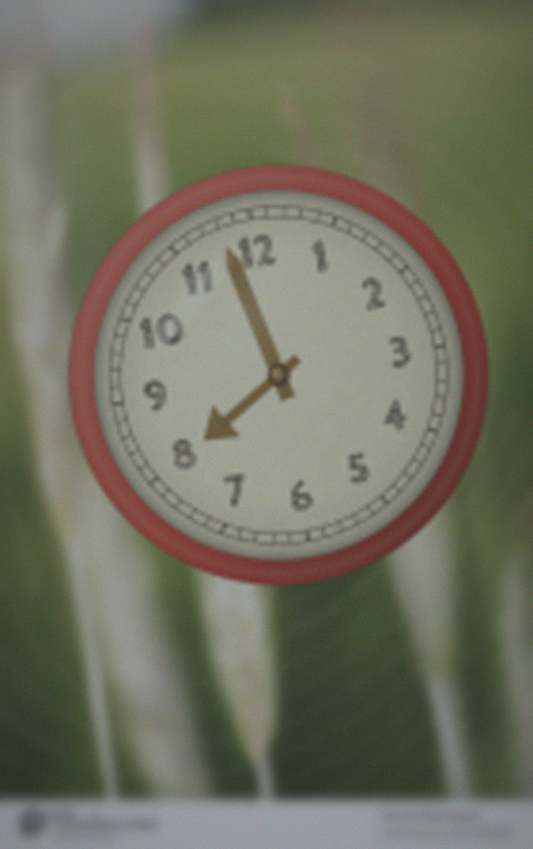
{"hour": 7, "minute": 58}
